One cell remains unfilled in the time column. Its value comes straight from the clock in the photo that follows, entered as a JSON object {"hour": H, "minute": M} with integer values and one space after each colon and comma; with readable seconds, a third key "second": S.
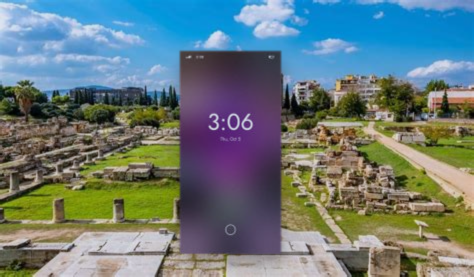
{"hour": 3, "minute": 6}
